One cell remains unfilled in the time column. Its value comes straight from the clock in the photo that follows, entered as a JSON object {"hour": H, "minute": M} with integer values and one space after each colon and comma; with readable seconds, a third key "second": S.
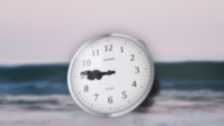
{"hour": 8, "minute": 46}
